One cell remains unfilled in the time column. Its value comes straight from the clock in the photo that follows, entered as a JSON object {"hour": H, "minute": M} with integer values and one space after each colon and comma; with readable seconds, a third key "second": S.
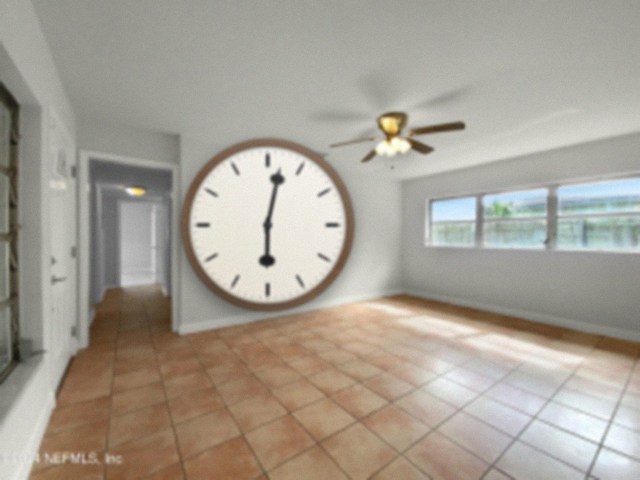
{"hour": 6, "minute": 2}
